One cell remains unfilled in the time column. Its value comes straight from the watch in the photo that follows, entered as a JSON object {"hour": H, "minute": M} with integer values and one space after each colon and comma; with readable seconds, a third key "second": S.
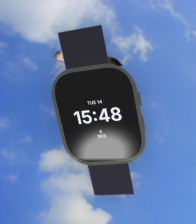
{"hour": 15, "minute": 48}
